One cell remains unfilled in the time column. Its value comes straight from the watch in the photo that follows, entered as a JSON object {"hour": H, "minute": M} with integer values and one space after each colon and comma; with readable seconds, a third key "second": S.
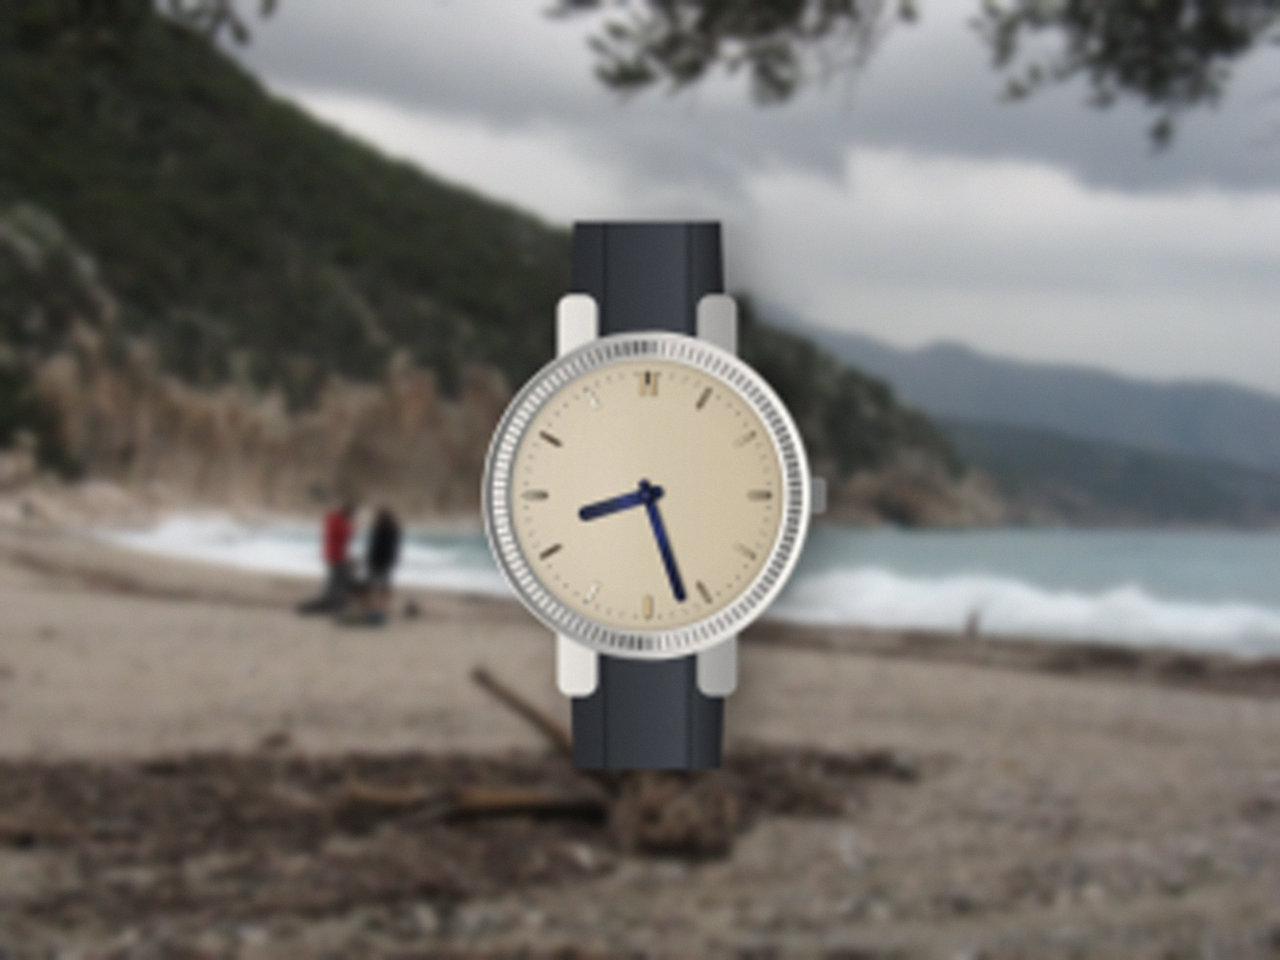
{"hour": 8, "minute": 27}
